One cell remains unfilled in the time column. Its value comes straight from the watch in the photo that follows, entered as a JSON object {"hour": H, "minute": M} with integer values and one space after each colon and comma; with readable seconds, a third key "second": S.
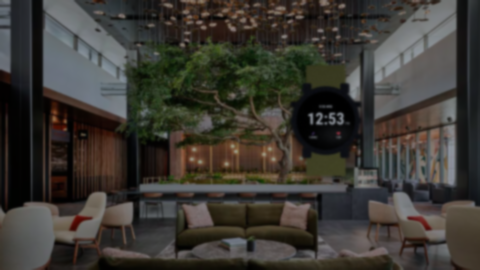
{"hour": 12, "minute": 53}
